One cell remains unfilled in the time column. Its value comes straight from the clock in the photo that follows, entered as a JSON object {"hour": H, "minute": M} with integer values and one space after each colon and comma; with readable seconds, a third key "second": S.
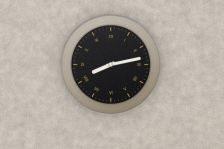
{"hour": 8, "minute": 13}
